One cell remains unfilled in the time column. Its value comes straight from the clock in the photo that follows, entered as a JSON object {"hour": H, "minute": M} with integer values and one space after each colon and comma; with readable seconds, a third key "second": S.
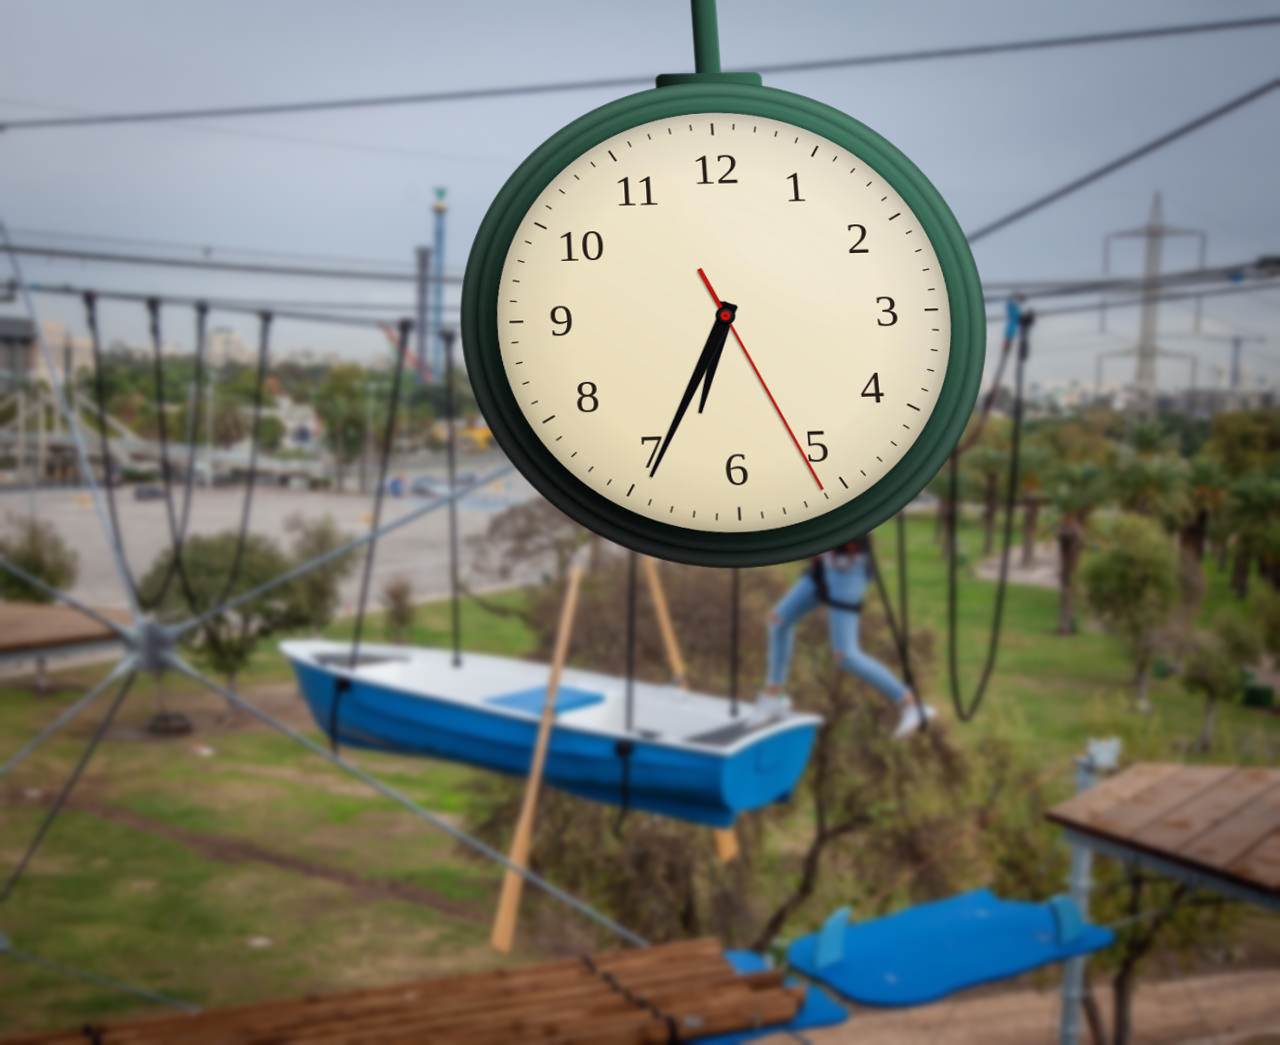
{"hour": 6, "minute": 34, "second": 26}
